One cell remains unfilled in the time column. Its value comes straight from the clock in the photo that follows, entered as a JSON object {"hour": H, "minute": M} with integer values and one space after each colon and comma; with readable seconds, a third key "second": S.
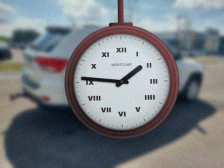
{"hour": 1, "minute": 46}
